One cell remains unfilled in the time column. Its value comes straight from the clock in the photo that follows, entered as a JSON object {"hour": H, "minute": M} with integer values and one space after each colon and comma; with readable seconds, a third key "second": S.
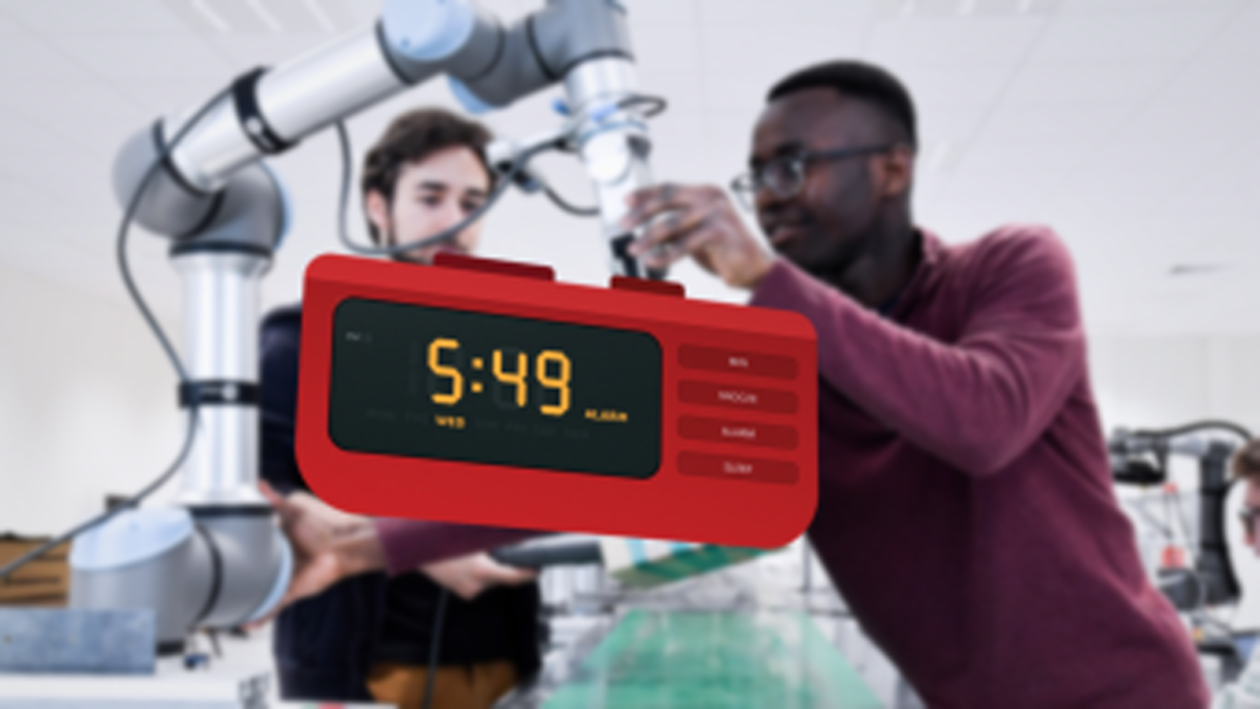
{"hour": 5, "minute": 49}
